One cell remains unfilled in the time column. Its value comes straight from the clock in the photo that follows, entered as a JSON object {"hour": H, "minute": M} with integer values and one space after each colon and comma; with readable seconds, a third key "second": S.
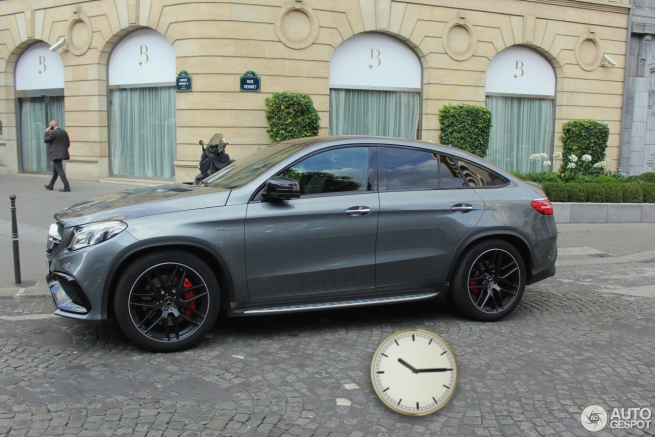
{"hour": 10, "minute": 15}
